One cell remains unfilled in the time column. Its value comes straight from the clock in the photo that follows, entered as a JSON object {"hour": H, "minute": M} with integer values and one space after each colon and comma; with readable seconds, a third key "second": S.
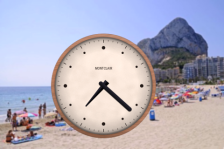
{"hour": 7, "minute": 22}
